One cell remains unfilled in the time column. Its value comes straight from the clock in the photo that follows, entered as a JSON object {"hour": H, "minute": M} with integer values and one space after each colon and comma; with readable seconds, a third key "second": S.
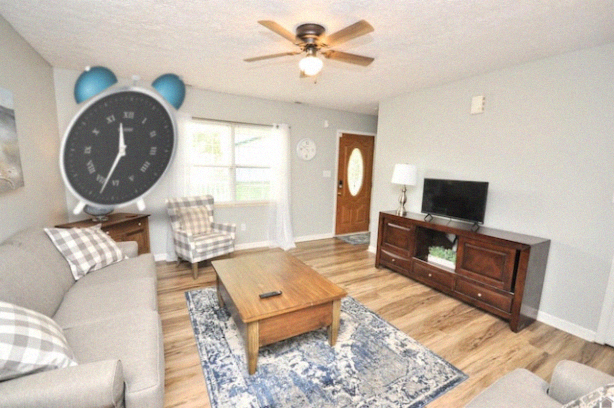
{"hour": 11, "minute": 33}
